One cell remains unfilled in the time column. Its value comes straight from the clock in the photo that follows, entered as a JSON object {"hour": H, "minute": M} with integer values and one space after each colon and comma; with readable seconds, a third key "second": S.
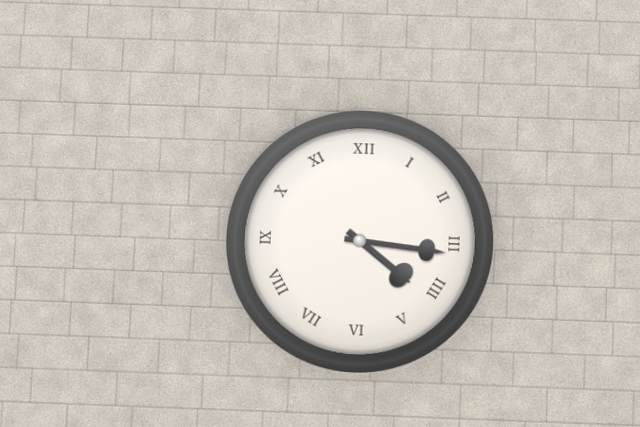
{"hour": 4, "minute": 16}
